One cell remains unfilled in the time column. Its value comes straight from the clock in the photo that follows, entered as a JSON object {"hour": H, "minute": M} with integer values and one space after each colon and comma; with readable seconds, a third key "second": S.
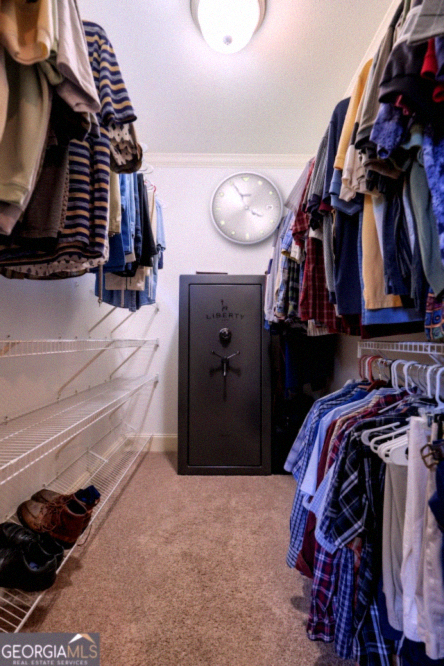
{"hour": 3, "minute": 55}
